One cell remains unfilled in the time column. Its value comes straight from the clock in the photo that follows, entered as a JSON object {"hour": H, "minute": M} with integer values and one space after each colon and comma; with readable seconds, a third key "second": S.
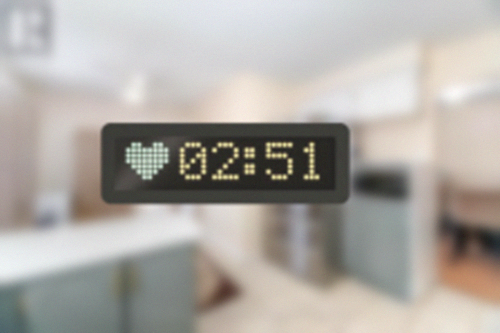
{"hour": 2, "minute": 51}
